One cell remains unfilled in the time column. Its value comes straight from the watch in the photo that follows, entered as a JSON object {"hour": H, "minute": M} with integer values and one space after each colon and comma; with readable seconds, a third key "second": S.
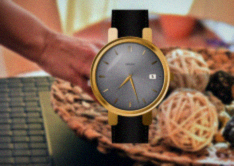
{"hour": 7, "minute": 27}
